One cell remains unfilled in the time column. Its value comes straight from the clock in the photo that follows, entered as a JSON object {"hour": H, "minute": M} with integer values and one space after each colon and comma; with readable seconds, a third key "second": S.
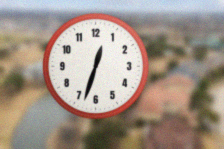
{"hour": 12, "minute": 33}
